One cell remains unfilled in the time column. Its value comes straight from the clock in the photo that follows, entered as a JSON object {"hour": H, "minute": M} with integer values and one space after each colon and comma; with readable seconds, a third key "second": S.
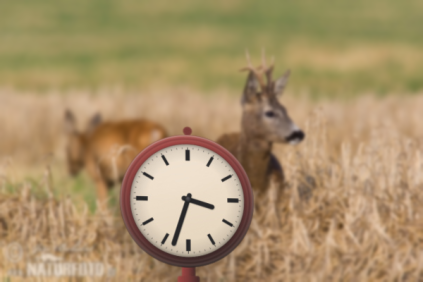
{"hour": 3, "minute": 33}
